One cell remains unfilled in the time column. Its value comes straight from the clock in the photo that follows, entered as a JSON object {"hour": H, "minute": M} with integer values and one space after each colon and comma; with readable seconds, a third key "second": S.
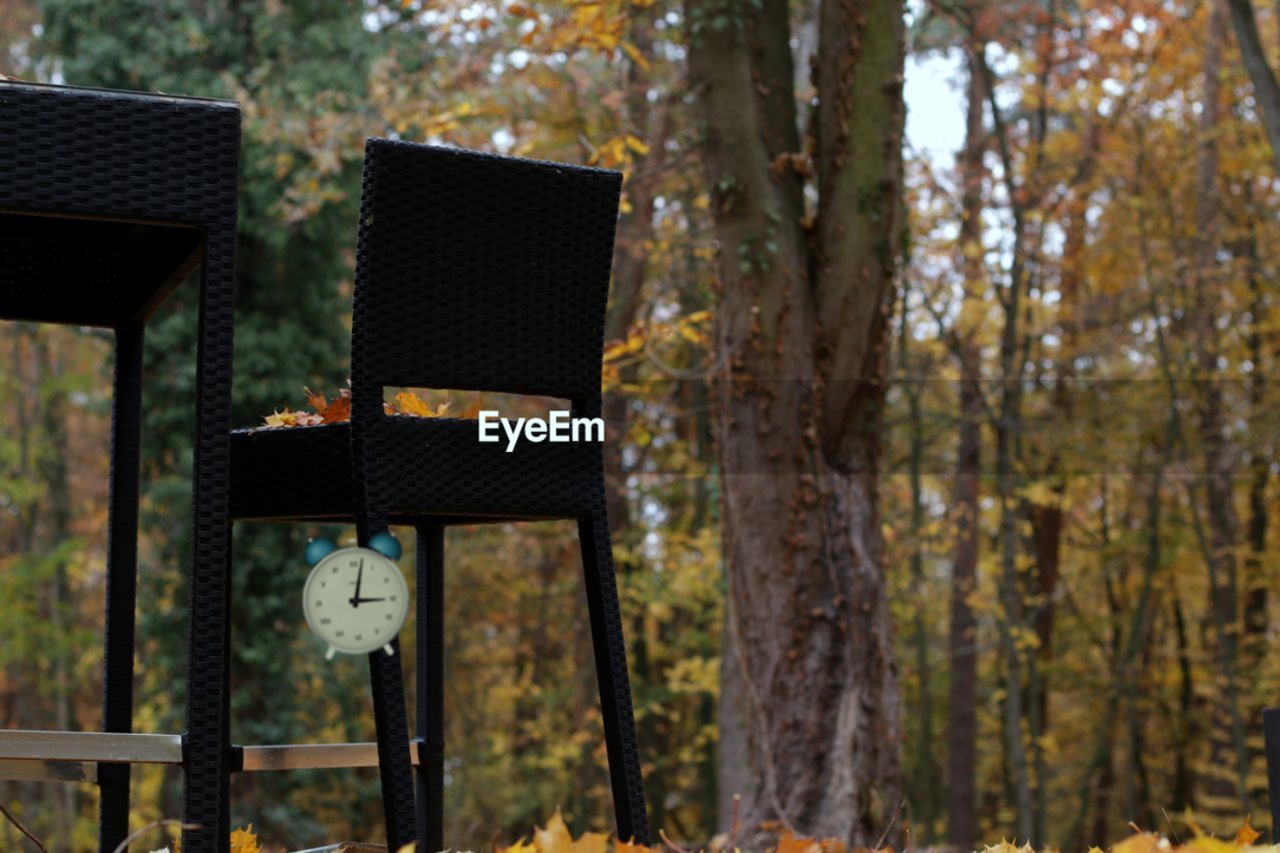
{"hour": 3, "minute": 2}
